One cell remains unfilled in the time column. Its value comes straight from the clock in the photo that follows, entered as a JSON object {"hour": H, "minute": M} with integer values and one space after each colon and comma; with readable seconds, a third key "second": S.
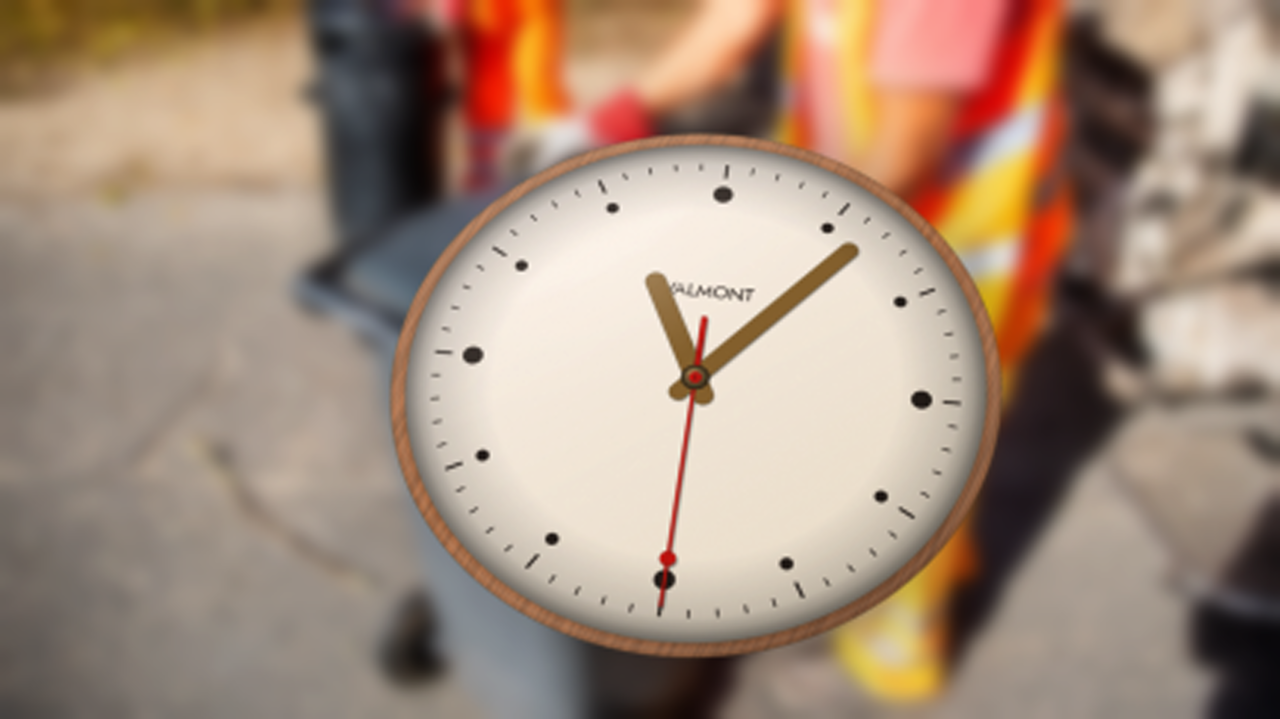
{"hour": 11, "minute": 6, "second": 30}
